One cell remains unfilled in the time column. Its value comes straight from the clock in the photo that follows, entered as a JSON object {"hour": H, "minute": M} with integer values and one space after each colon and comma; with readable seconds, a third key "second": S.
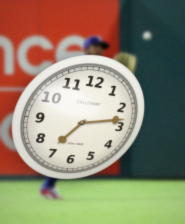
{"hour": 7, "minute": 13}
